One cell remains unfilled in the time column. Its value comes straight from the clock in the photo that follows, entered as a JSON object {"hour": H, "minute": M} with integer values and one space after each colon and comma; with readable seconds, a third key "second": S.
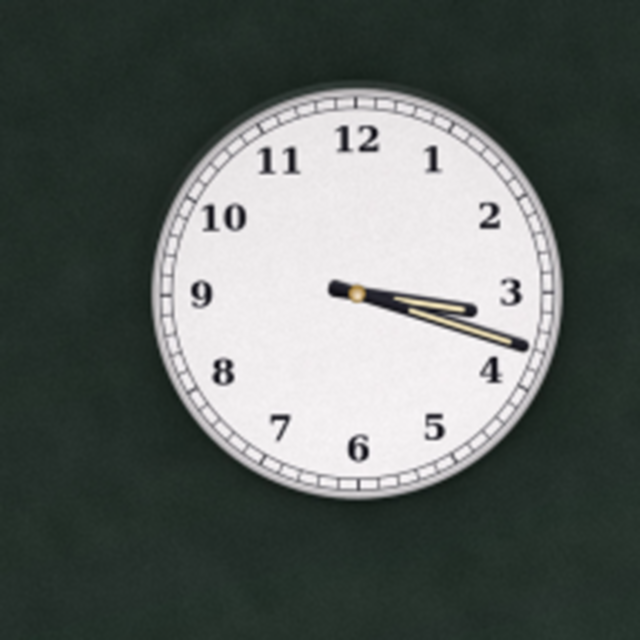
{"hour": 3, "minute": 18}
